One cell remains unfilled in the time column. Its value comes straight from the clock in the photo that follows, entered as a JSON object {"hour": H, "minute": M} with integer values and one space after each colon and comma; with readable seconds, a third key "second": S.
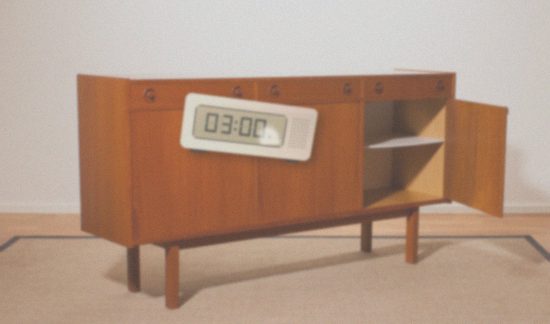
{"hour": 3, "minute": 0}
